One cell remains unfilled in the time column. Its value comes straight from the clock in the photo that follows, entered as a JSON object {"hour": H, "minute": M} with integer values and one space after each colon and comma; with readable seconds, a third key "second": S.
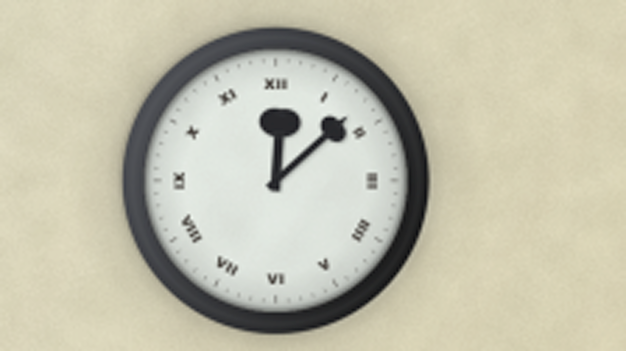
{"hour": 12, "minute": 8}
